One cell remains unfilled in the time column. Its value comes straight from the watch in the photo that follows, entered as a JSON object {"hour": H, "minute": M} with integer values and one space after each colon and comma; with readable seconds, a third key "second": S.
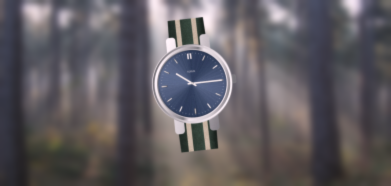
{"hour": 10, "minute": 15}
